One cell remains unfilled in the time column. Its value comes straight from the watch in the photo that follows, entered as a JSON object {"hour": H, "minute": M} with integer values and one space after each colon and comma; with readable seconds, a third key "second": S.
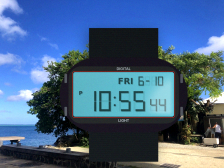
{"hour": 10, "minute": 55, "second": 44}
